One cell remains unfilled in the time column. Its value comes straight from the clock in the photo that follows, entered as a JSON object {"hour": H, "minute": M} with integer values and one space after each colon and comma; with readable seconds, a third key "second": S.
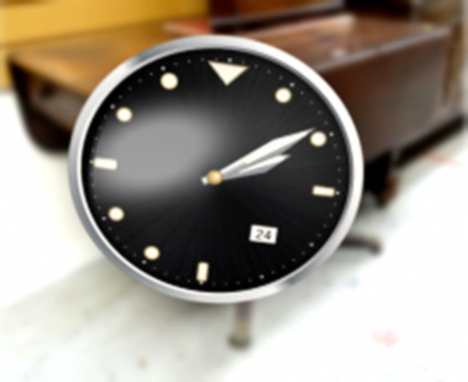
{"hour": 2, "minute": 9}
